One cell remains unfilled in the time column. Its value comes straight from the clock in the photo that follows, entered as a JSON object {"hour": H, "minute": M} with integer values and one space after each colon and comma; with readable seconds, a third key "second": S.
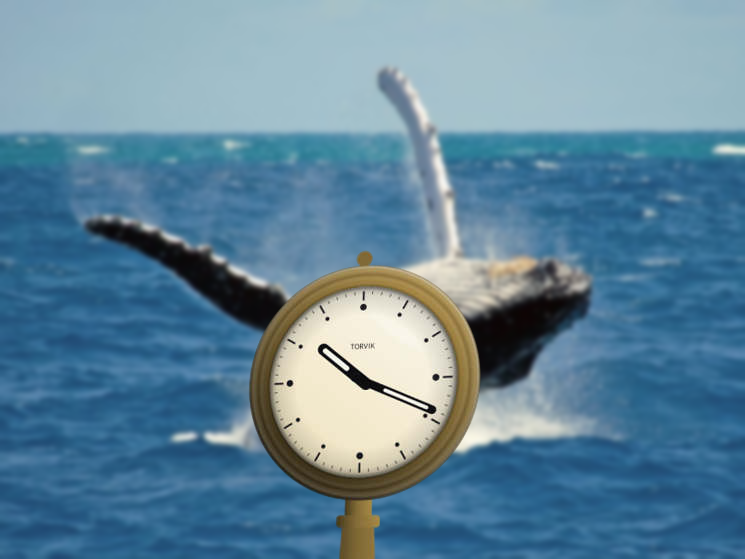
{"hour": 10, "minute": 19}
